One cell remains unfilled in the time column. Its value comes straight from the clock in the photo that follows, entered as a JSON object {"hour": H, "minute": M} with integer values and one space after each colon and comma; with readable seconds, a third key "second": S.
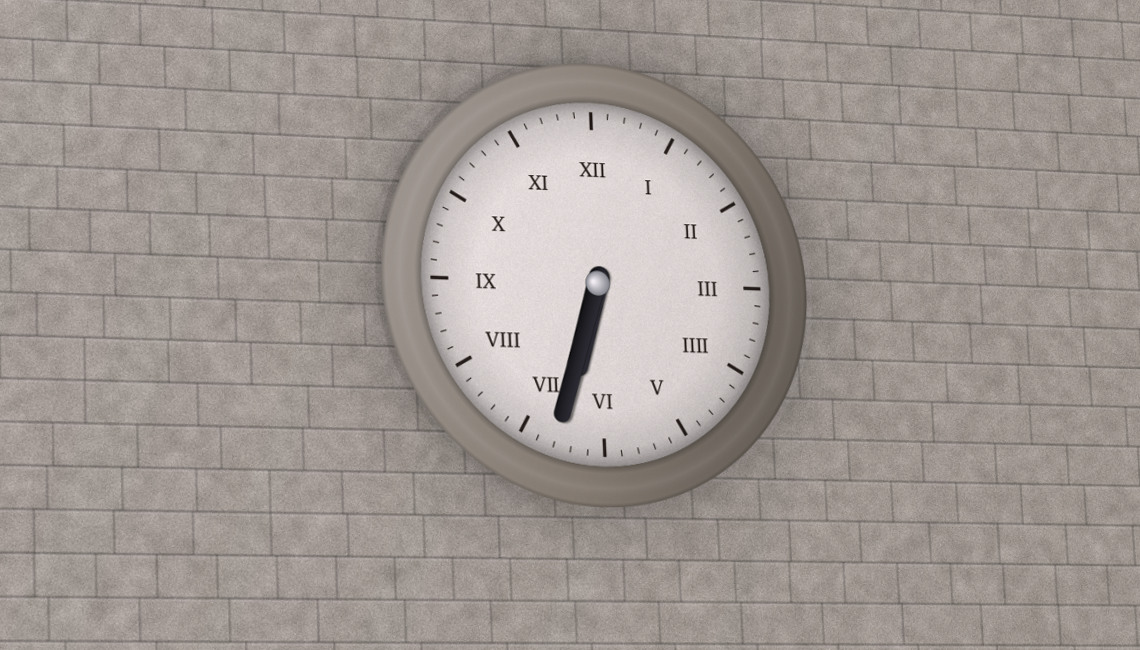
{"hour": 6, "minute": 33}
